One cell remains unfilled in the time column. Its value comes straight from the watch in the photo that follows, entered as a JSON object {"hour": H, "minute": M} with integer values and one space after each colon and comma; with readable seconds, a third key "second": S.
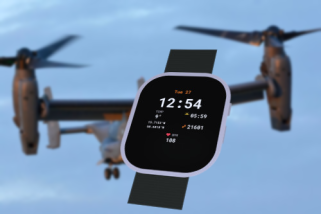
{"hour": 12, "minute": 54}
